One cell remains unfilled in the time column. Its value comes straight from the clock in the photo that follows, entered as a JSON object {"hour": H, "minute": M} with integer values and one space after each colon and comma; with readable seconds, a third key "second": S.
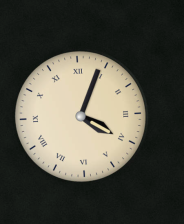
{"hour": 4, "minute": 4}
